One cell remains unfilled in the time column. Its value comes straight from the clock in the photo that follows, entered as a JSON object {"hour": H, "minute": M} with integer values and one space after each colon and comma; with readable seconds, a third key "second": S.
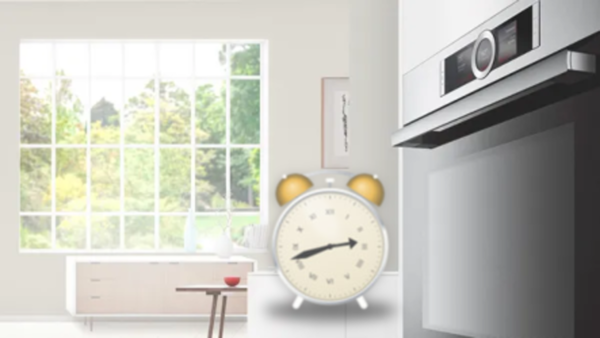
{"hour": 2, "minute": 42}
